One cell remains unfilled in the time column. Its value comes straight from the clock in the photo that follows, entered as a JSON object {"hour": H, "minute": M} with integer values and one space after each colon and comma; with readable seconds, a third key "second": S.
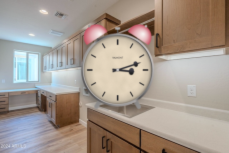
{"hour": 3, "minute": 12}
